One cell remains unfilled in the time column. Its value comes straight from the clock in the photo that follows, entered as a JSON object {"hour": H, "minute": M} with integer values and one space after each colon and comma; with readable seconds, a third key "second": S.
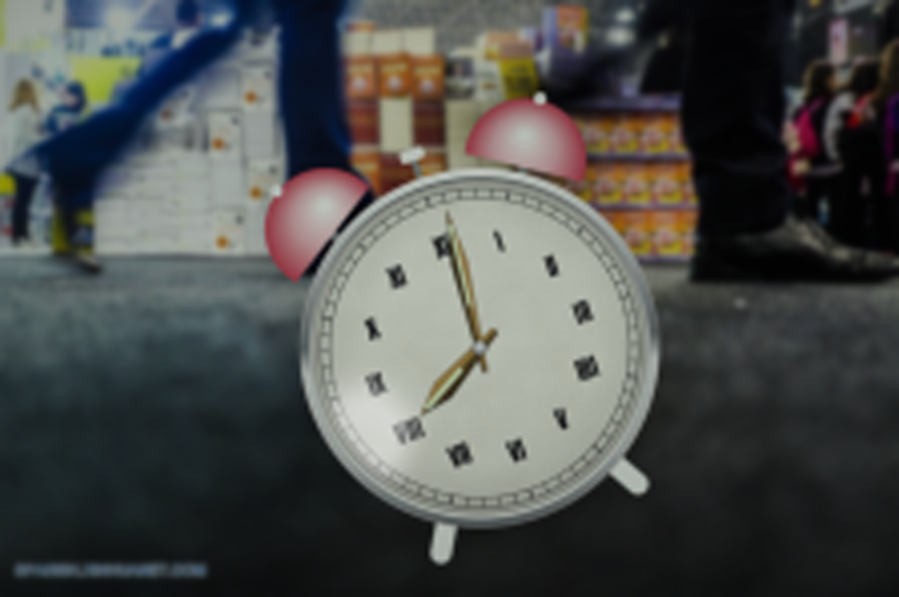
{"hour": 8, "minute": 1}
